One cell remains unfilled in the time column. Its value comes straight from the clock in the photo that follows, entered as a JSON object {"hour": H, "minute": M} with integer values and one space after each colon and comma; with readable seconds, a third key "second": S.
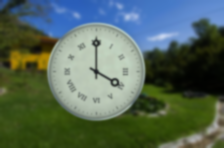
{"hour": 4, "minute": 0}
